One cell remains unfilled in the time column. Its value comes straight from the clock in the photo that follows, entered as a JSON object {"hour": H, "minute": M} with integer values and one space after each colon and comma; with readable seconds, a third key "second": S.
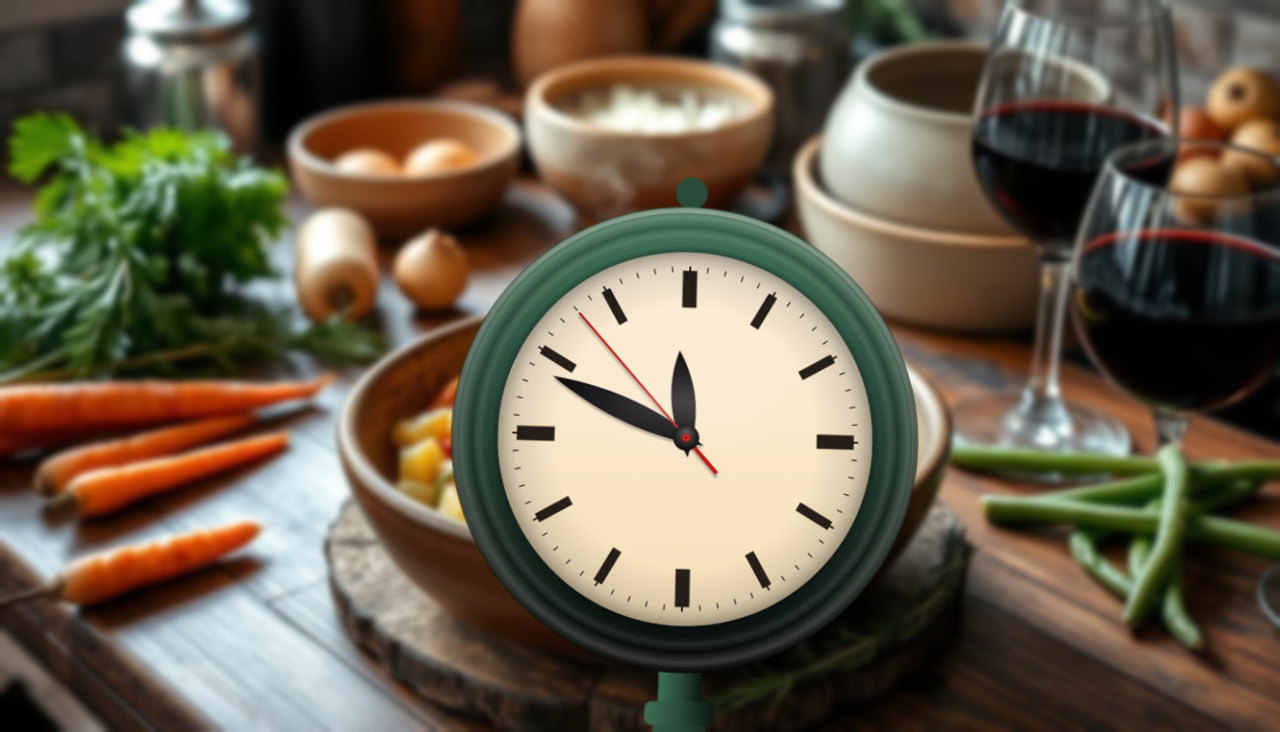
{"hour": 11, "minute": 48, "second": 53}
